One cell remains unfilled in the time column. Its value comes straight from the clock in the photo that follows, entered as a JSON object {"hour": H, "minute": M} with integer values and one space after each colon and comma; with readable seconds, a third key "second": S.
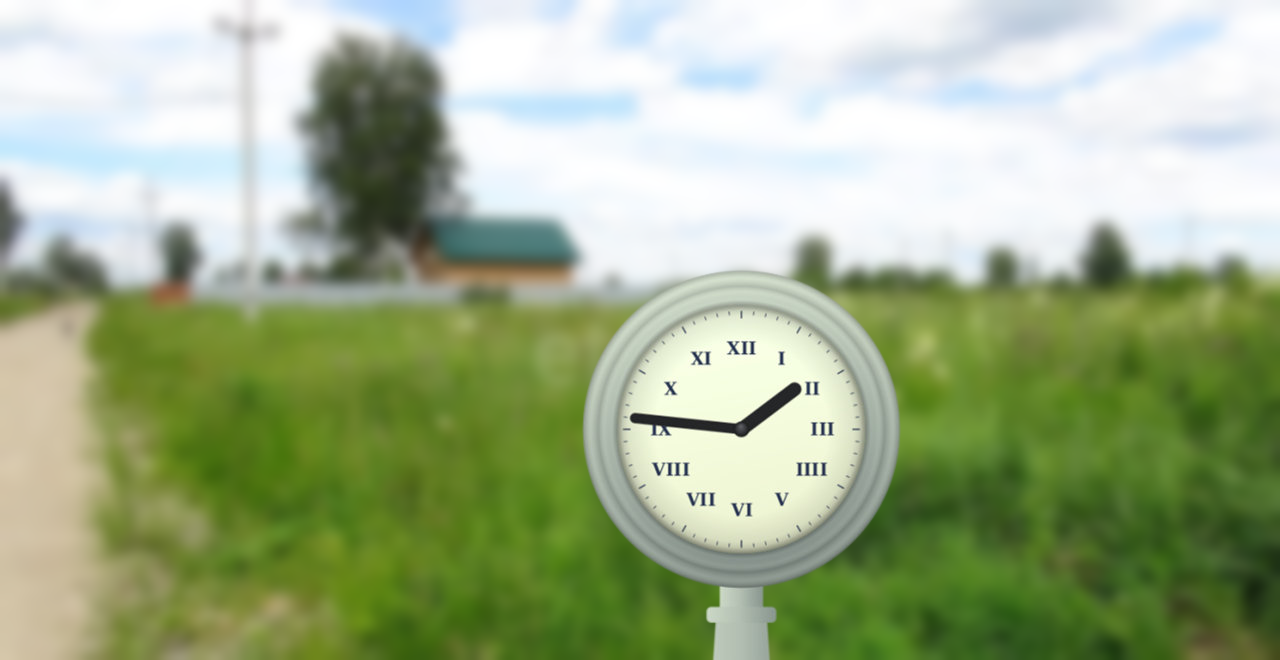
{"hour": 1, "minute": 46}
